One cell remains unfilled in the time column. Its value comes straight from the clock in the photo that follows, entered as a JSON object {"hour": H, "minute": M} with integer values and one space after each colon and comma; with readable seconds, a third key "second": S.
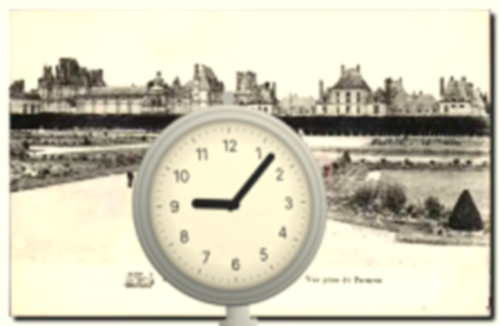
{"hour": 9, "minute": 7}
